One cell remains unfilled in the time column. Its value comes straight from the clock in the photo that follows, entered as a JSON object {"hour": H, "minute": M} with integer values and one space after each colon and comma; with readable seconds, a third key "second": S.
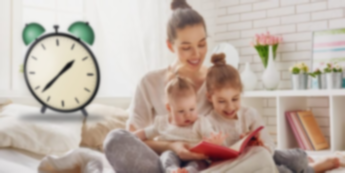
{"hour": 1, "minute": 38}
